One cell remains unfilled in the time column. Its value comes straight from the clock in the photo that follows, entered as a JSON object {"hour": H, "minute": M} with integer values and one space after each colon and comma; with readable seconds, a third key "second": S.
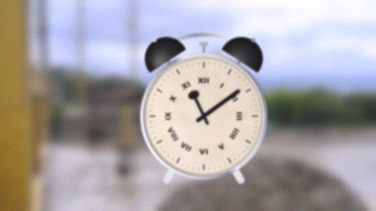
{"hour": 11, "minute": 9}
